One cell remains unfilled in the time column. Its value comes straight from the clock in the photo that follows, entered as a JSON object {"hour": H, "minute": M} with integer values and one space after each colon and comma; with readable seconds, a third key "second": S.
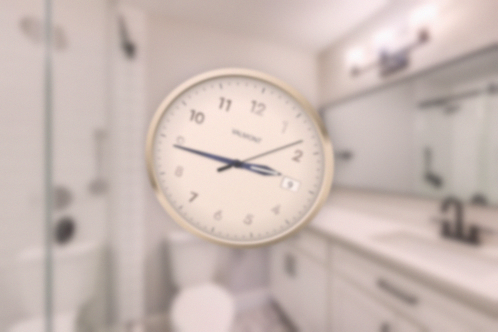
{"hour": 2, "minute": 44, "second": 8}
